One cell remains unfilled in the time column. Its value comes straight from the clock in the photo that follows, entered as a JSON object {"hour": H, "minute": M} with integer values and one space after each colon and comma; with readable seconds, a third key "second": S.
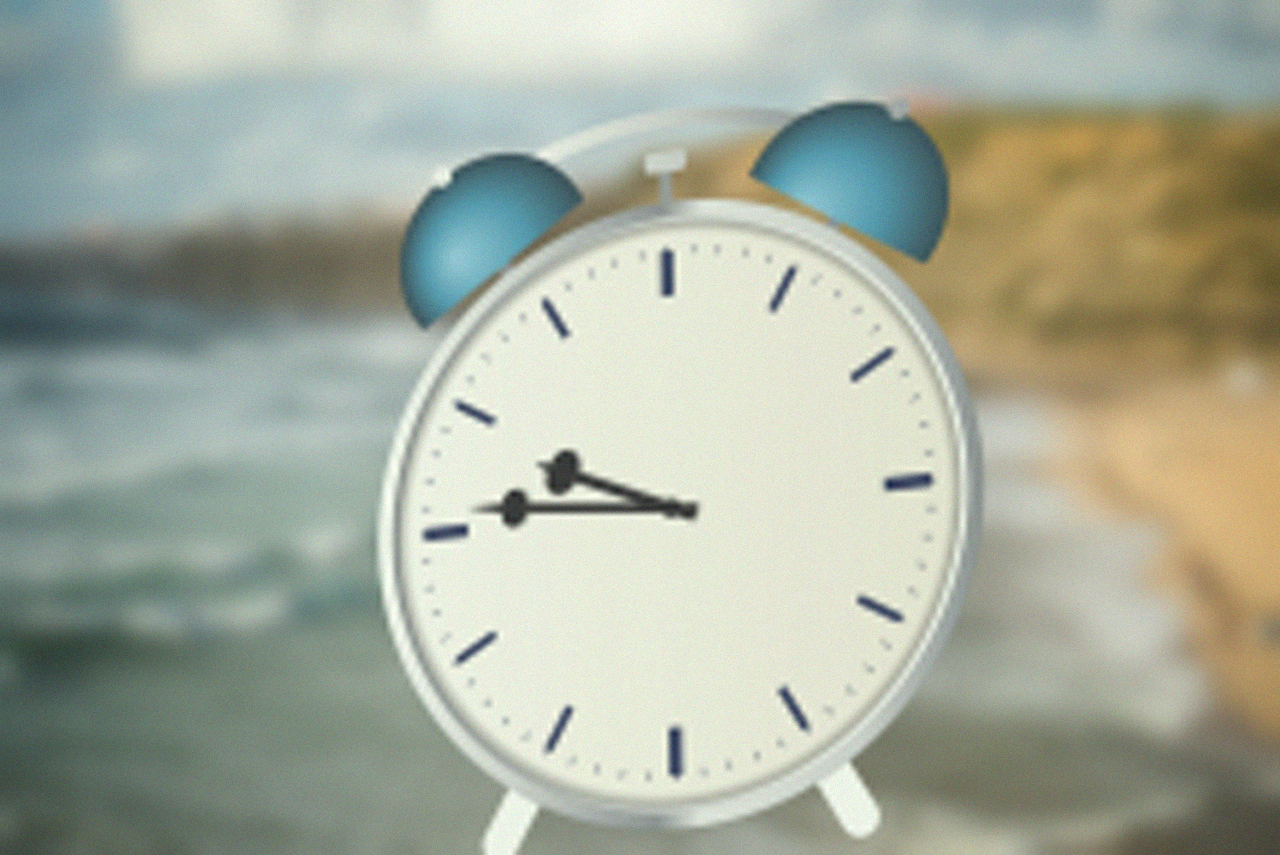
{"hour": 9, "minute": 46}
